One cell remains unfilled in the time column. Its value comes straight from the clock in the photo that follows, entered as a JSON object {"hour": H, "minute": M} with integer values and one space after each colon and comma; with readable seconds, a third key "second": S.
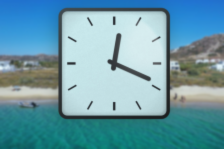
{"hour": 12, "minute": 19}
